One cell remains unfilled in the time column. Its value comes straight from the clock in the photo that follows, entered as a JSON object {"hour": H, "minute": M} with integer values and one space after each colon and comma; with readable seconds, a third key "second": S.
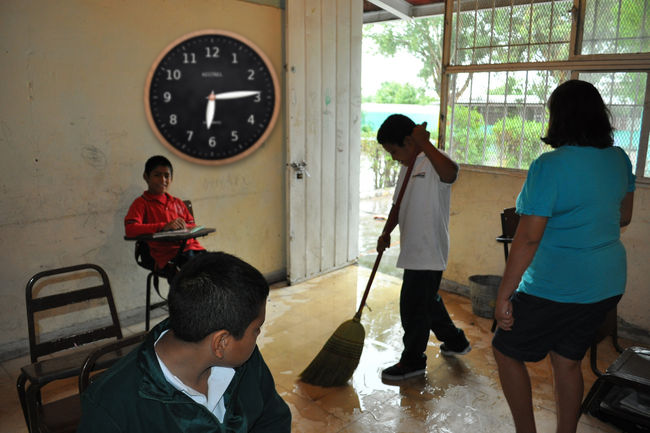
{"hour": 6, "minute": 14}
